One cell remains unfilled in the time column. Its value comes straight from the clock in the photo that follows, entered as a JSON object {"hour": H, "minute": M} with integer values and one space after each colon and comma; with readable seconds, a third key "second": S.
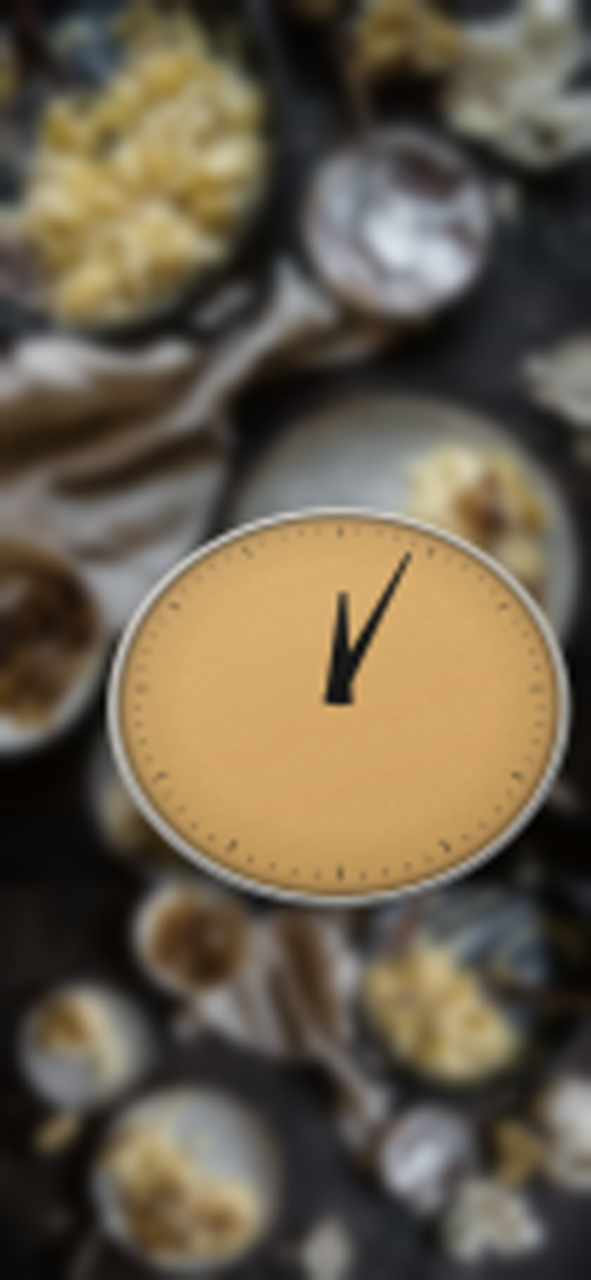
{"hour": 12, "minute": 4}
